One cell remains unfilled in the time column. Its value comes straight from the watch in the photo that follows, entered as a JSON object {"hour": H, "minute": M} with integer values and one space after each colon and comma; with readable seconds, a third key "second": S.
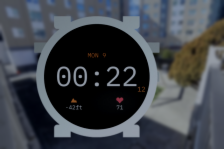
{"hour": 0, "minute": 22}
